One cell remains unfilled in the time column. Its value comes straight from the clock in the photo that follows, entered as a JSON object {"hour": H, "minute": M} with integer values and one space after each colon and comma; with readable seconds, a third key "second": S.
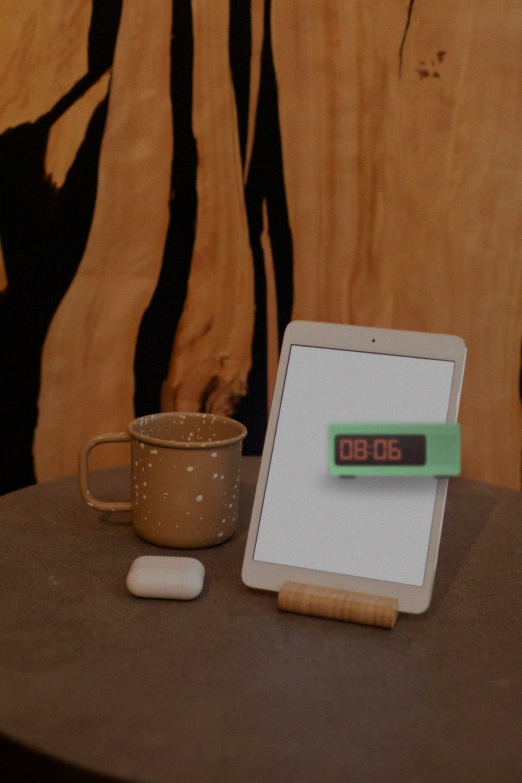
{"hour": 8, "minute": 6}
